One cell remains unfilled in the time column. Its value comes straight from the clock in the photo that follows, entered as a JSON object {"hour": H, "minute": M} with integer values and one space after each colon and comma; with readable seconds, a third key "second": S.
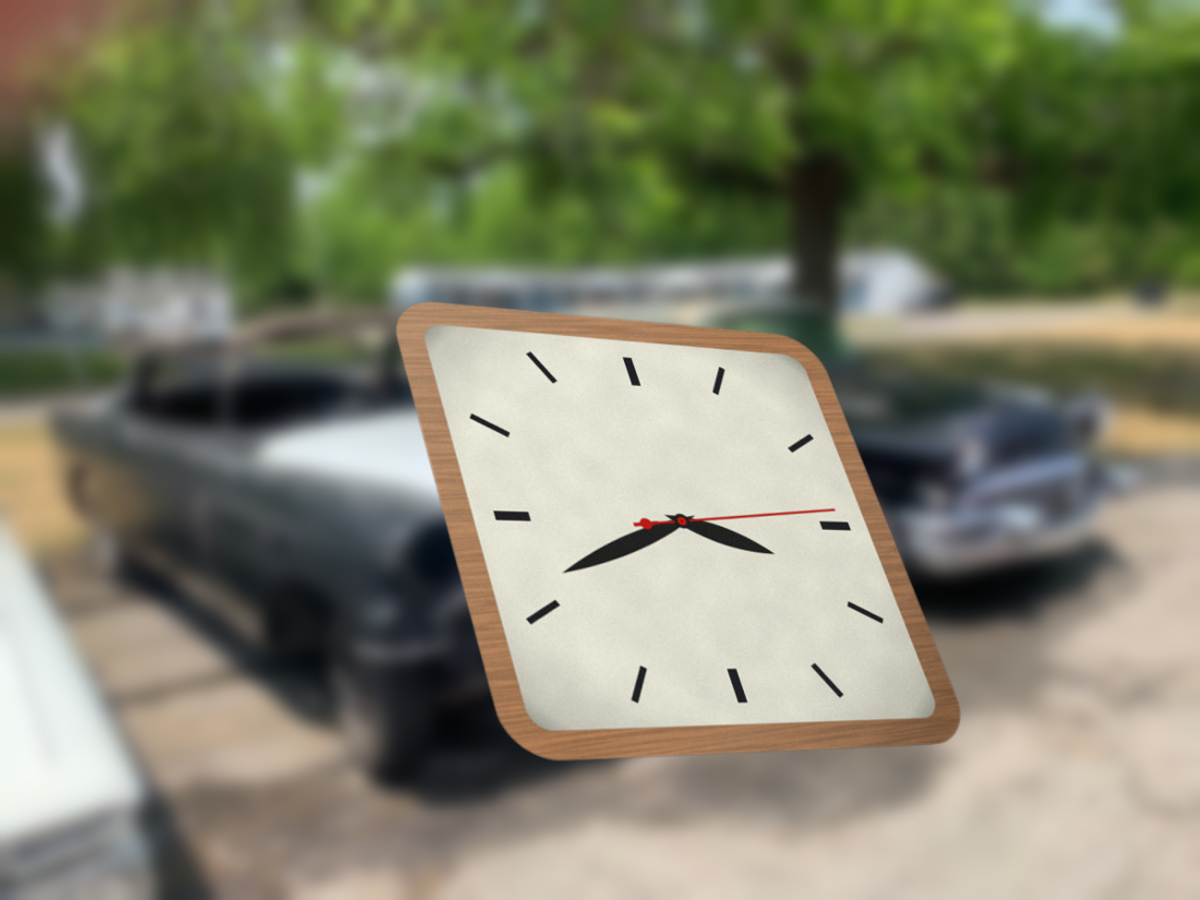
{"hour": 3, "minute": 41, "second": 14}
